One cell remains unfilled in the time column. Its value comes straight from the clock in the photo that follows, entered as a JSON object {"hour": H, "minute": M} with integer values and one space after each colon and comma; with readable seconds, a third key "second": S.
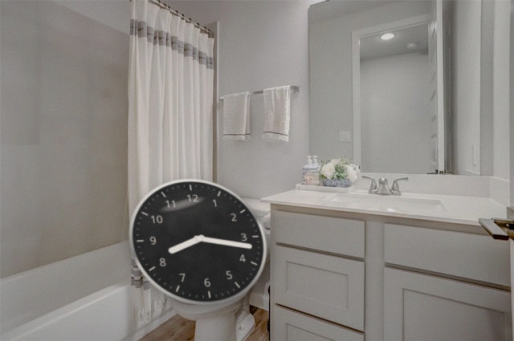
{"hour": 8, "minute": 17}
